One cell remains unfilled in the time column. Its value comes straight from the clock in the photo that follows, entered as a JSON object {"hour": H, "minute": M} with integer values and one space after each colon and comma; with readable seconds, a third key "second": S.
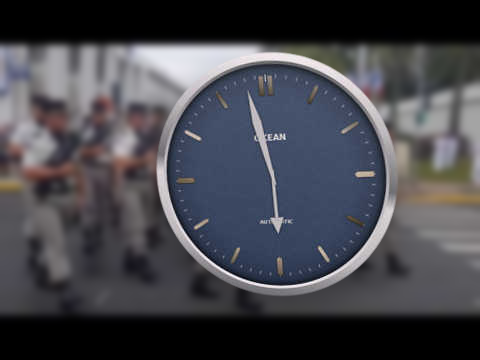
{"hour": 5, "minute": 58}
